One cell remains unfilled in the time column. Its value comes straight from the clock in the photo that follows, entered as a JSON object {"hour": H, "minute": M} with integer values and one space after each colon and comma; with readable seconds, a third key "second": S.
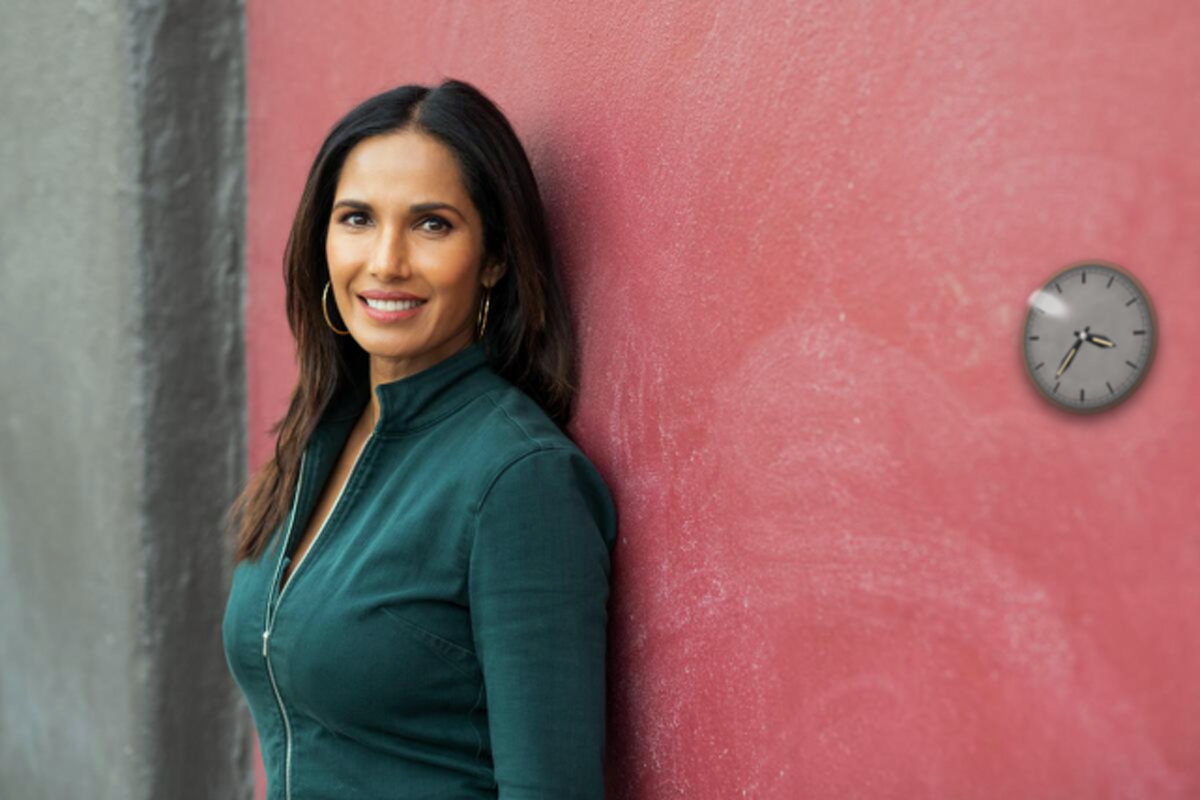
{"hour": 3, "minute": 36}
